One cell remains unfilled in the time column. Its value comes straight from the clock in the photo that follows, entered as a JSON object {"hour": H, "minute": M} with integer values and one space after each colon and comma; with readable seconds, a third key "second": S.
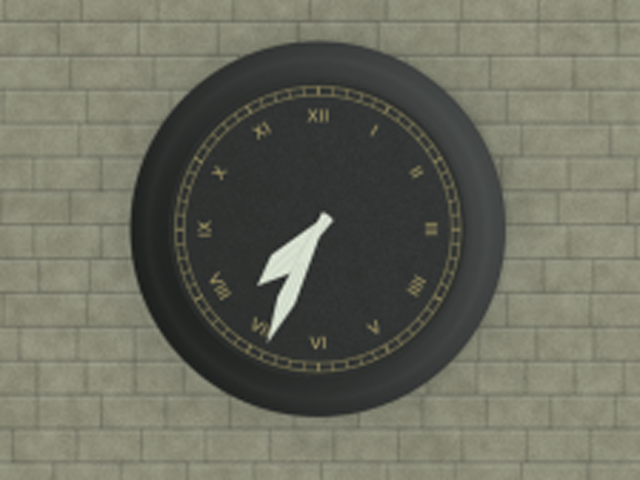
{"hour": 7, "minute": 34}
